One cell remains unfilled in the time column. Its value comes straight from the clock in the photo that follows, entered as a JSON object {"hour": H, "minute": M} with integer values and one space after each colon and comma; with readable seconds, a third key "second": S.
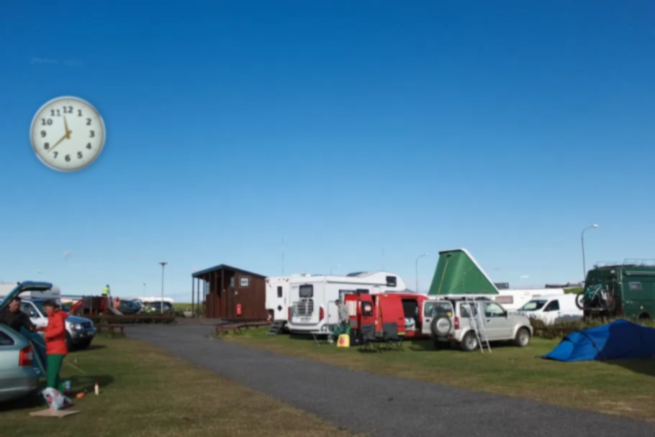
{"hour": 11, "minute": 38}
